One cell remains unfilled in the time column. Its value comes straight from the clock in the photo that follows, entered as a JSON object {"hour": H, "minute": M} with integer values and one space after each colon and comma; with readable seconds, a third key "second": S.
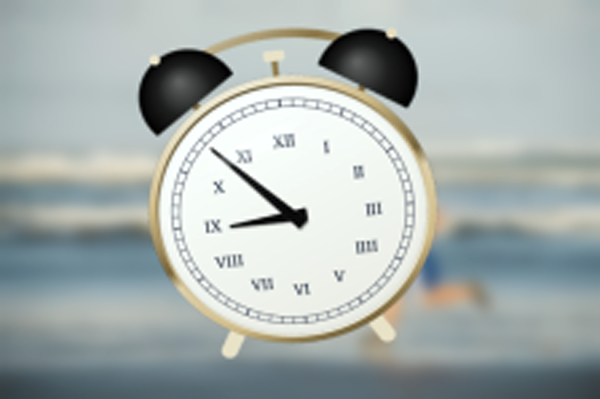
{"hour": 8, "minute": 53}
